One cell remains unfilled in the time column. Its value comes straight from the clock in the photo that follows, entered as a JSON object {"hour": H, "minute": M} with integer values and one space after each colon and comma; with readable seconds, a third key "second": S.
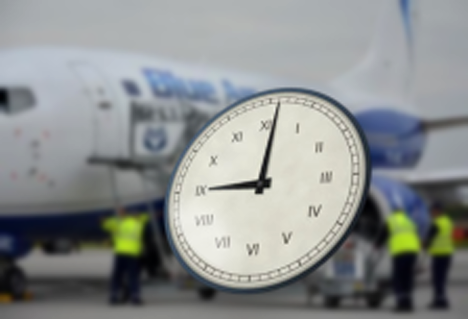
{"hour": 9, "minute": 1}
